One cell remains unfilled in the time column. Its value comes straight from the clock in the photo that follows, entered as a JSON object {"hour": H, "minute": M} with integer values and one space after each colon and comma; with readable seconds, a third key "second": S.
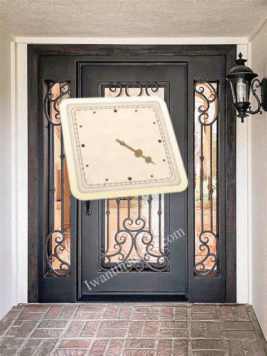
{"hour": 4, "minute": 22}
